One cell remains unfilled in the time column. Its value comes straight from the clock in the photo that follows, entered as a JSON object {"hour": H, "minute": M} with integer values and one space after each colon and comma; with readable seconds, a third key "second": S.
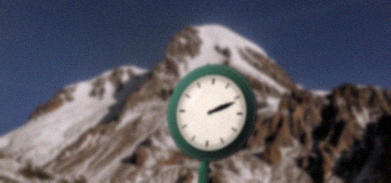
{"hour": 2, "minute": 11}
